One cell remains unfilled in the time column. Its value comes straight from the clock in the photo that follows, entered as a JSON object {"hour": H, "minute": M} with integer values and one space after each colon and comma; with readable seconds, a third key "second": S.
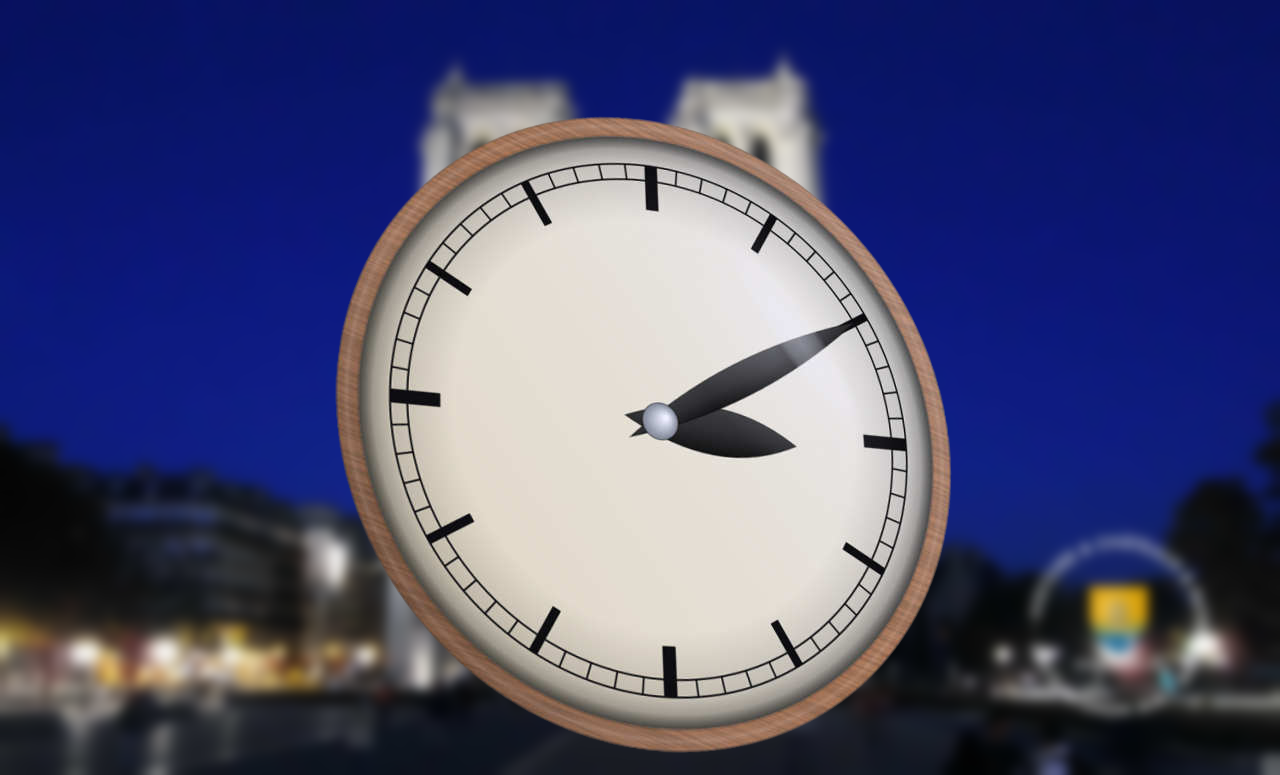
{"hour": 3, "minute": 10}
